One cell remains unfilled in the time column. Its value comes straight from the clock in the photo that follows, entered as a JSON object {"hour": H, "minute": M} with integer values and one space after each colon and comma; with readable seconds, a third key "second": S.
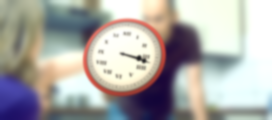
{"hour": 3, "minute": 17}
